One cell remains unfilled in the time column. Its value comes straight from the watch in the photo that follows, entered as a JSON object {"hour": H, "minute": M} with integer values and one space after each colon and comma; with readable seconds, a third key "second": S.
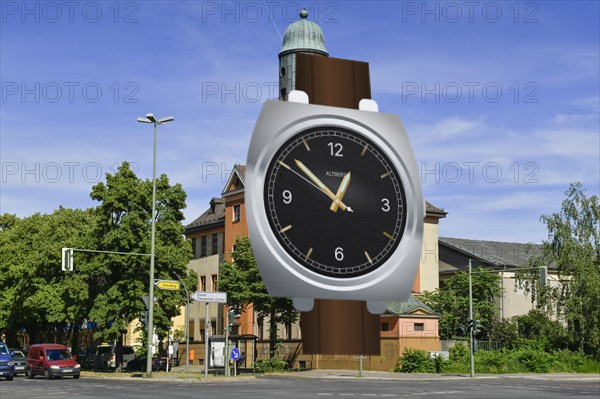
{"hour": 12, "minute": 51, "second": 50}
